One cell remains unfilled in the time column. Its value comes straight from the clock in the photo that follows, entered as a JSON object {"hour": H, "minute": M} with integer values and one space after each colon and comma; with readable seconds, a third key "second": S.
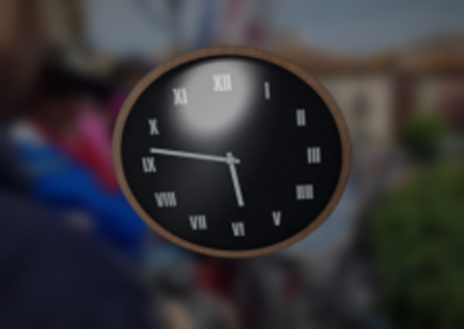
{"hour": 5, "minute": 47}
